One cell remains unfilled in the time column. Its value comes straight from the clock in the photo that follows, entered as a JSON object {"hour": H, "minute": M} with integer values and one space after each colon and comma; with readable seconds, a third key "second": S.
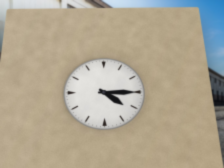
{"hour": 4, "minute": 15}
